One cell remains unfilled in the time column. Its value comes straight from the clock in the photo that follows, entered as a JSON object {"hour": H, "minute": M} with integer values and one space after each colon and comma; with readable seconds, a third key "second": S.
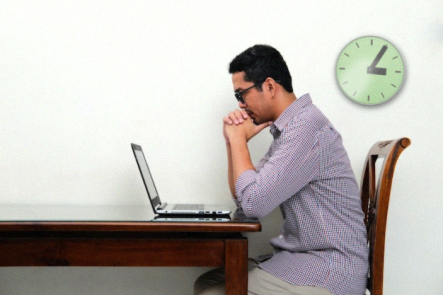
{"hour": 3, "minute": 5}
